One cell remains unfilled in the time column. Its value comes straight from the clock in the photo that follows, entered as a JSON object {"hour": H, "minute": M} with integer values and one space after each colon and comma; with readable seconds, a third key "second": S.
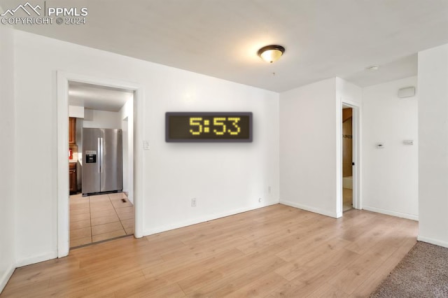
{"hour": 5, "minute": 53}
